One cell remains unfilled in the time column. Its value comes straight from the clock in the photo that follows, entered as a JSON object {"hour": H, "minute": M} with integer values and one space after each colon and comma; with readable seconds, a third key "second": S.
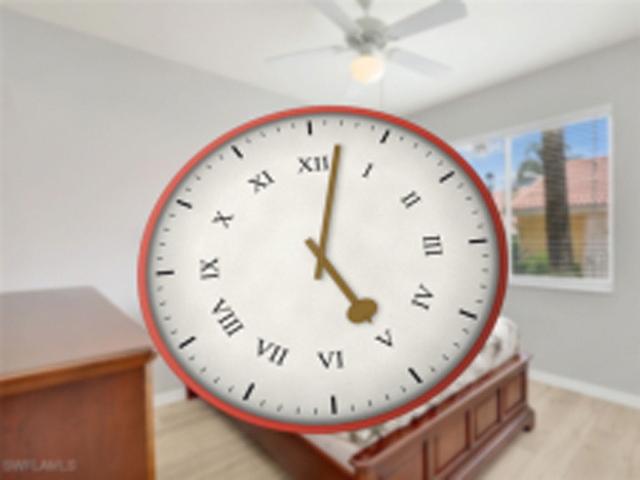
{"hour": 5, "minute": 2}
